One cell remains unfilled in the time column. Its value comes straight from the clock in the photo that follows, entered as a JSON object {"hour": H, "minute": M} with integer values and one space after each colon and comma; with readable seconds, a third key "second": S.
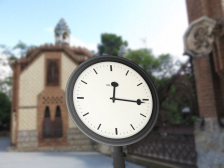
{"hour": 12, "minute": 16}
